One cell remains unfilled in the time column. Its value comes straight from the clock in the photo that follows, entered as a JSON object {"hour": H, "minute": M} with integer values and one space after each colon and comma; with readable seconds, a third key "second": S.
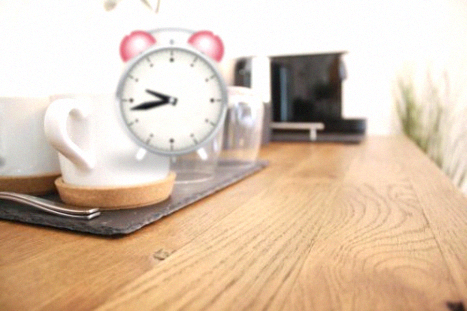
{"hour": 9, "minute": 43}
